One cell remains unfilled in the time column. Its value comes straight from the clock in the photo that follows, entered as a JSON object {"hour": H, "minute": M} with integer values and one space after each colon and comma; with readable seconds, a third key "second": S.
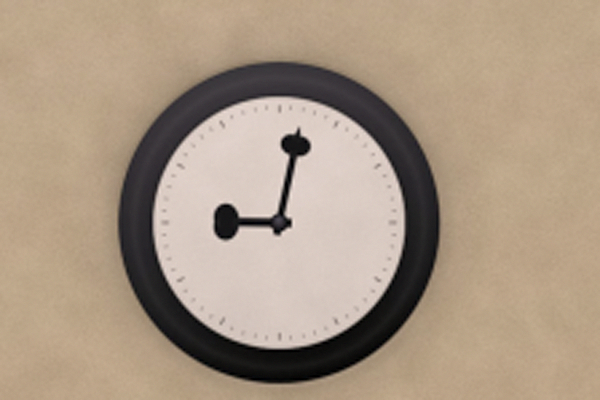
{"hour": 9, "minute": 2}
